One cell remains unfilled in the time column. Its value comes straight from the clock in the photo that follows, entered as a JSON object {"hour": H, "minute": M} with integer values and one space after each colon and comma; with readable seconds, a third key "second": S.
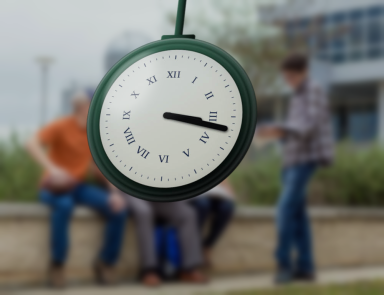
{"hour": 3, "minute": 17}
